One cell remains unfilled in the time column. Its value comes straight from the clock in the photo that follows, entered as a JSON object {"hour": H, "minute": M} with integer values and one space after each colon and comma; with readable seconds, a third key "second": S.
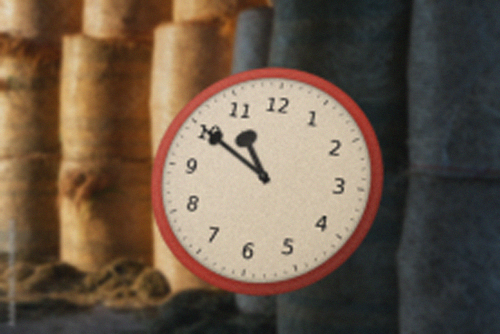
{"hour": 10, "minute": 50}
